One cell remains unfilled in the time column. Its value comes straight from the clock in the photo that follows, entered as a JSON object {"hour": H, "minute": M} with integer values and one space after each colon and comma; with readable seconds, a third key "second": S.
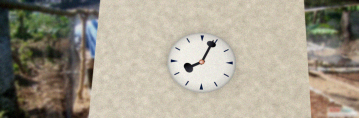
{"hour": 8, "minute": 4}
